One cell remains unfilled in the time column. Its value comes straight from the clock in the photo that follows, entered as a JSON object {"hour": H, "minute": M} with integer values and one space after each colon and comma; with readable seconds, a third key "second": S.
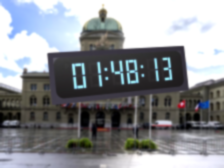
{"hour": 1, "minute": 48, "second": 13}
